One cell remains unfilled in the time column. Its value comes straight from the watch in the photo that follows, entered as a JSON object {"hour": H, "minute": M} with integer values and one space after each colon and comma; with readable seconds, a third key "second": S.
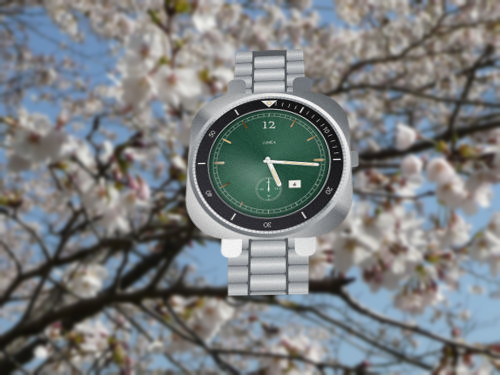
{"hour": 5, "minute": 16}
